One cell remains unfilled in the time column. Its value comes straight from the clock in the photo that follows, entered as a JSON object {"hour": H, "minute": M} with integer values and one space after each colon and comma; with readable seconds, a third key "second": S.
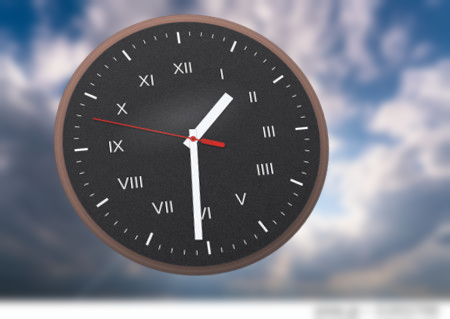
{"hour": 1, "minute": 30, "second": 48}
